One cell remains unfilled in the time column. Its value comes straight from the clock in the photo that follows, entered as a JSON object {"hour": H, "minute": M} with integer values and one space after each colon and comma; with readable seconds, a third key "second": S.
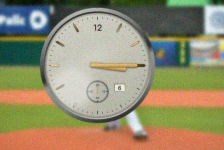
{"hour": 3, "minute": 15}
